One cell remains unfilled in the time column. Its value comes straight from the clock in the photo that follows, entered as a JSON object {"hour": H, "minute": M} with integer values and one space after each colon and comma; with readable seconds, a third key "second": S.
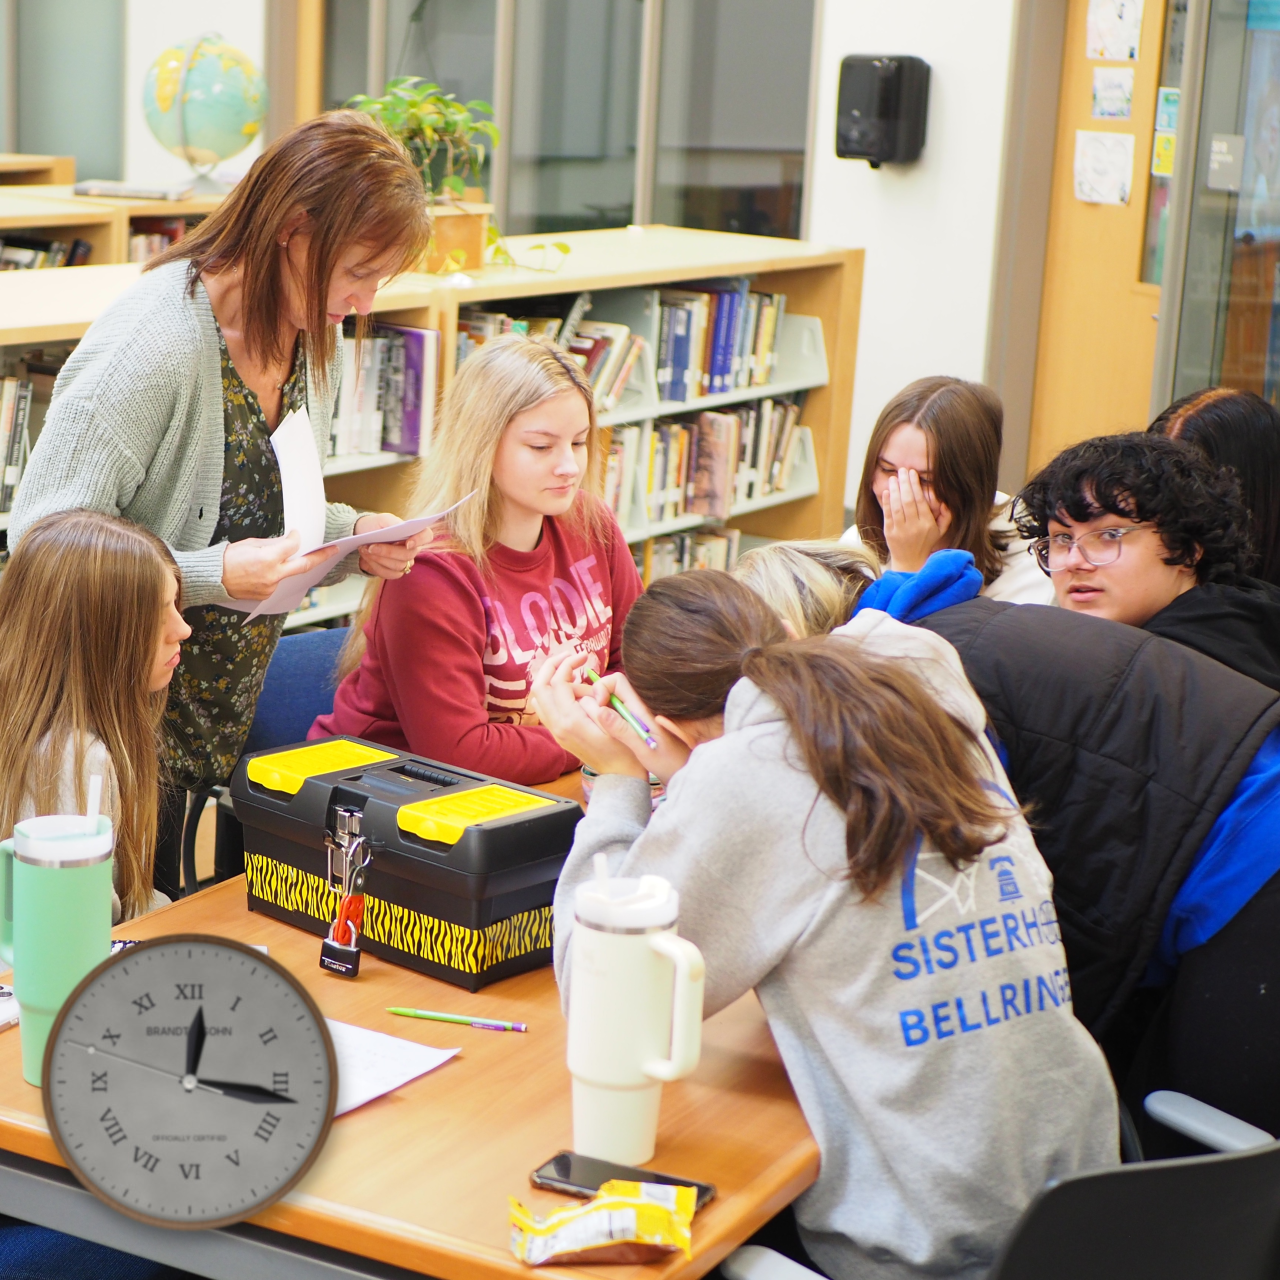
{"hour": 12, "minute": 16, "second": 48}
